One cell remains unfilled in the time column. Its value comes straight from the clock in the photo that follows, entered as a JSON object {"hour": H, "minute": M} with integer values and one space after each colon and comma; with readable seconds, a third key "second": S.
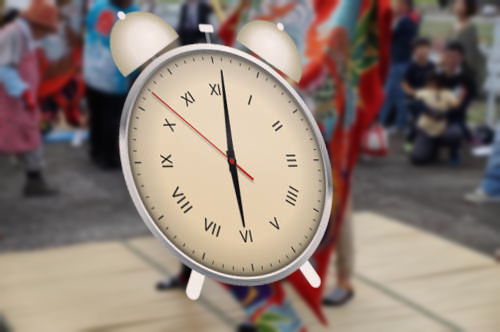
{"hour": 6, "minute": 0, "second": 52}
